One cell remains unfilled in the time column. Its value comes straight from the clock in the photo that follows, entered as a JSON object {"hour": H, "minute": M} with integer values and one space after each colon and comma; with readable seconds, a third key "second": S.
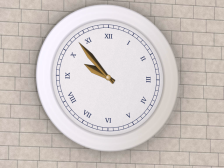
{"hour": 9, "minute": 53}
